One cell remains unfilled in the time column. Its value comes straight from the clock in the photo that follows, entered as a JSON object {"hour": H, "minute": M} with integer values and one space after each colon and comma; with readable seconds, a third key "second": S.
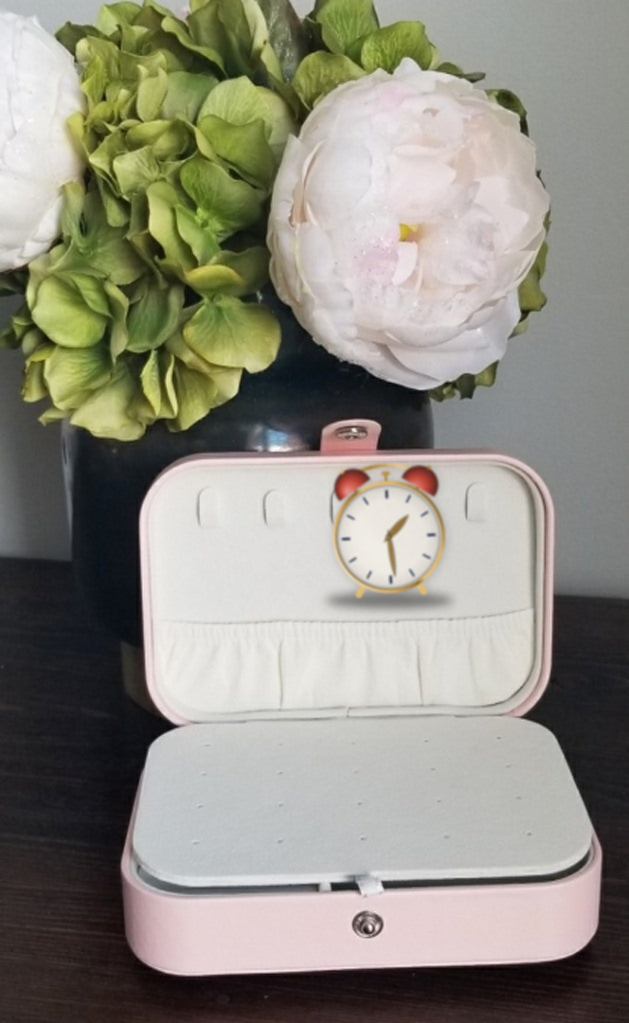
{"hour": 1, "minute": 29}
